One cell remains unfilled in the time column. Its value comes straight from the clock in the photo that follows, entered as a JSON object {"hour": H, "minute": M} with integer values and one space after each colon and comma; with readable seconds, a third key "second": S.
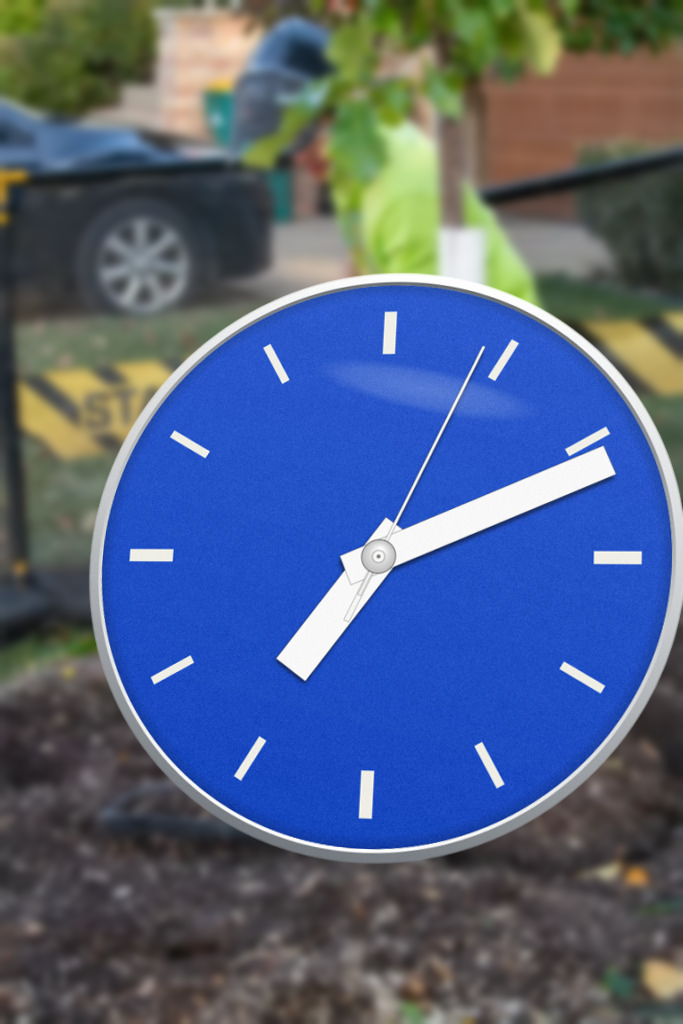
{"hour": 7, "minute": 11, "second": 4}
